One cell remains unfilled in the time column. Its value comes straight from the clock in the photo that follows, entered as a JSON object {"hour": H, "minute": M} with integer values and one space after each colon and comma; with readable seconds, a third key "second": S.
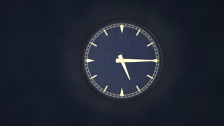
{"hour": 5, "minute": 15}
